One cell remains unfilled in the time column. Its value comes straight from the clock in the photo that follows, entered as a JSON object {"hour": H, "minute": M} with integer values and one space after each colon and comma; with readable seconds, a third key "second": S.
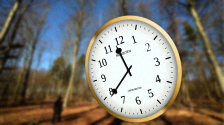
{"hour": 11, "minute": 39}
